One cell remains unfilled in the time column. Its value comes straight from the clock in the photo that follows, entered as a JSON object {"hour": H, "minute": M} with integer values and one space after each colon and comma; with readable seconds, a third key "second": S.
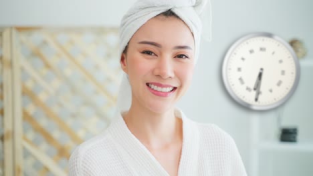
{"hour": 6, "minute": 31}
